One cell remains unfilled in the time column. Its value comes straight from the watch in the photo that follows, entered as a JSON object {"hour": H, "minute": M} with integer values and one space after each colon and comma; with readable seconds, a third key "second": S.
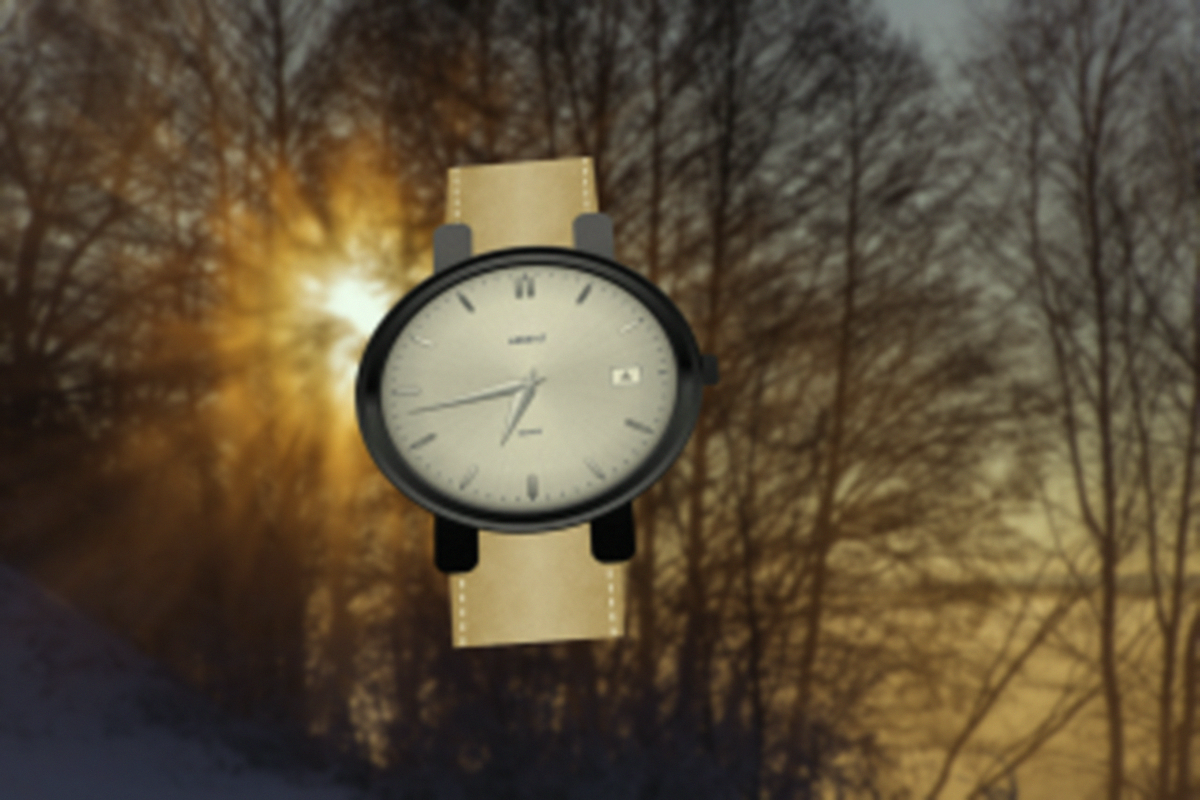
{"hour": 6, "minute": 43}
